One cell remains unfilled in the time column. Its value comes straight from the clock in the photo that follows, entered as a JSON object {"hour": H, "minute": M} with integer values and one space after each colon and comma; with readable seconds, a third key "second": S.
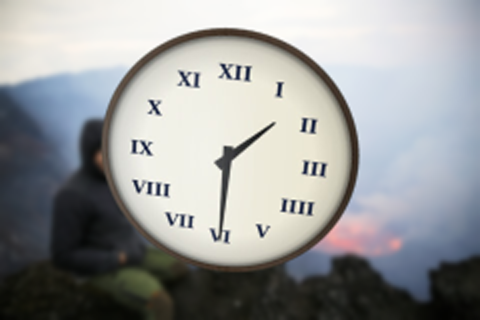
{"hour": 1, "minute": 30}
